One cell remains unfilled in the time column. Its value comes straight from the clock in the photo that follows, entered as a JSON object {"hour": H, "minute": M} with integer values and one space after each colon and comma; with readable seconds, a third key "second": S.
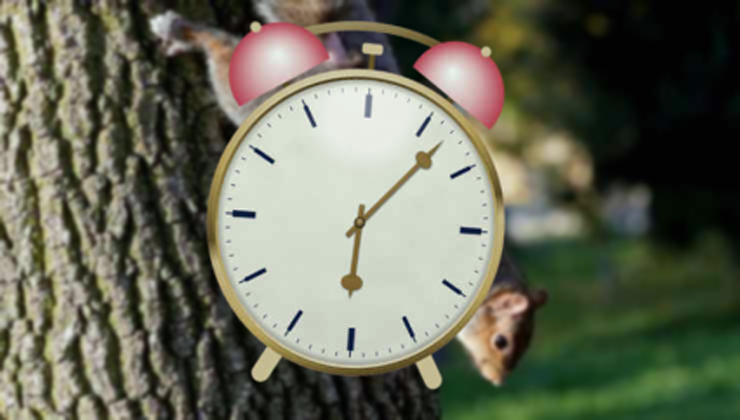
{"hour": 6, "minute": 7}
